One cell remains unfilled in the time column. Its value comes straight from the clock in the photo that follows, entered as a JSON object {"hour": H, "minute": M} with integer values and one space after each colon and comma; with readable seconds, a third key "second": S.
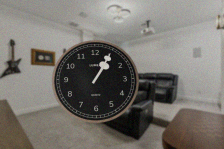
{"hour": 1, "minute": 5}
